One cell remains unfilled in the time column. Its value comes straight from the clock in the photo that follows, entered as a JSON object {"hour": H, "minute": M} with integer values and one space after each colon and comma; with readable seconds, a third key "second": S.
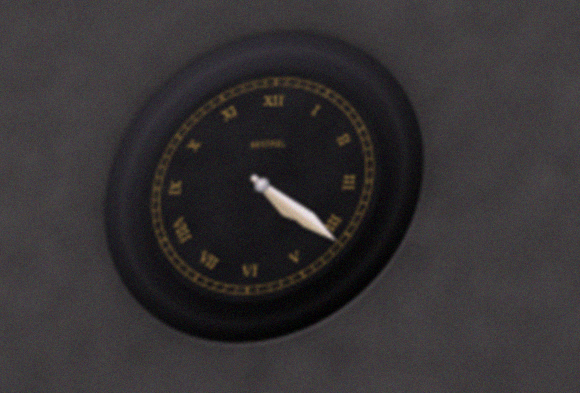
{"hour": 4, "minute": 21}
